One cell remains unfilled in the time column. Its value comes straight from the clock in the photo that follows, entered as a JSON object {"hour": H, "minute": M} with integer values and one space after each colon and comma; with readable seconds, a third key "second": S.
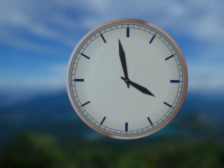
{"hour": 3, "minute": 58}
